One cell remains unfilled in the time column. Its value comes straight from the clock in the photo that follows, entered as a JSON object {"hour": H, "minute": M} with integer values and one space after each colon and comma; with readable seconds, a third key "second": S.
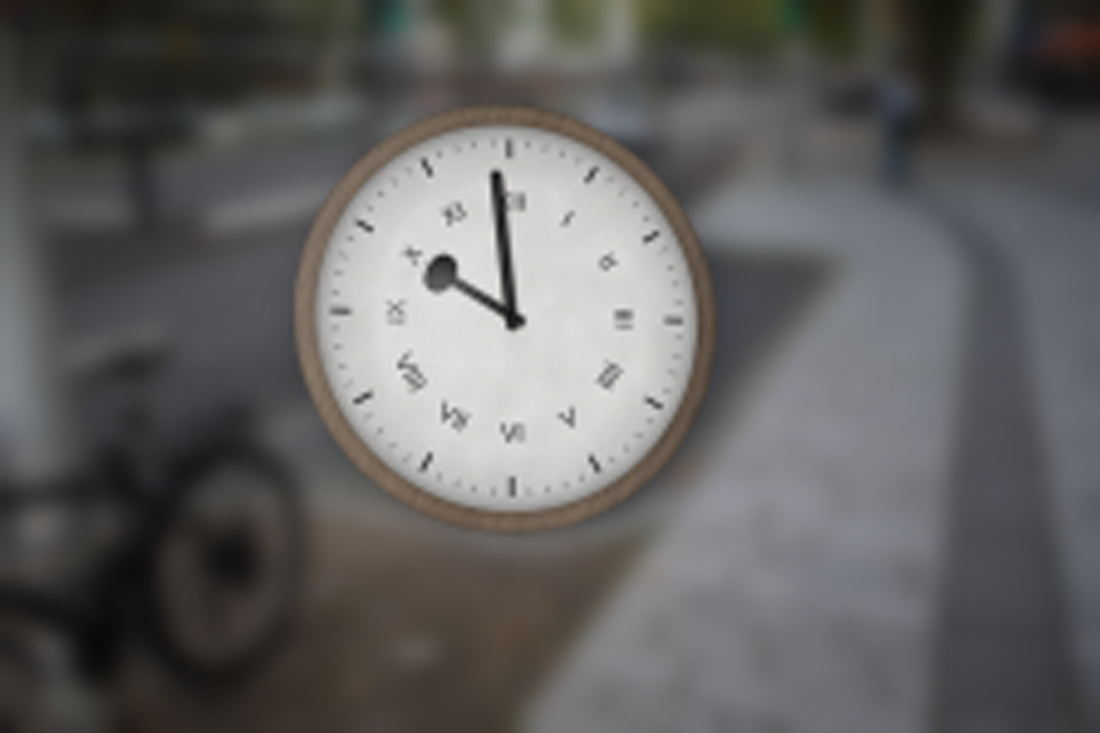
{"hour": 9, "minute": 59}
